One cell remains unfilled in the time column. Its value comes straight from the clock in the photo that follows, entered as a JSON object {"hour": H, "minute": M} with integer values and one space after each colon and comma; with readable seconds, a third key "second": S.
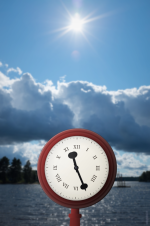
{"hour": 11, "minute": 26}
